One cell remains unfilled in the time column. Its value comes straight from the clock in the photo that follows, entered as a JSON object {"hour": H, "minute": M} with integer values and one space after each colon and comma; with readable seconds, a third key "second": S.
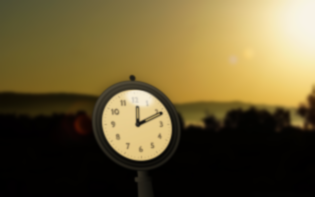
{"hour": 12, "minute": 11}
